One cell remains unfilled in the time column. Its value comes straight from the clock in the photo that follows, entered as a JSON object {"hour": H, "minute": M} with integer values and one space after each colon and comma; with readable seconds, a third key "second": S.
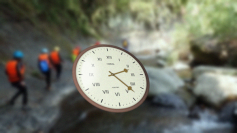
{"hour": 2, "minute": 23}
